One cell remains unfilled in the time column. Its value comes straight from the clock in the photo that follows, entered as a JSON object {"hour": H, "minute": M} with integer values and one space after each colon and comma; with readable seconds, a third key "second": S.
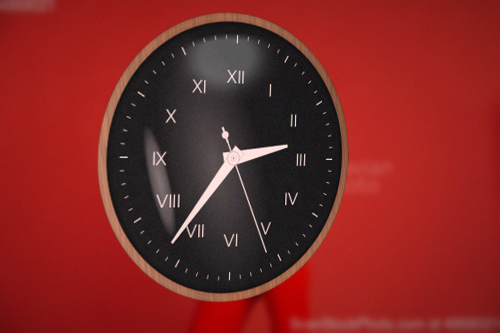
{"hour": 2, "minute": 36, "second": 26}
